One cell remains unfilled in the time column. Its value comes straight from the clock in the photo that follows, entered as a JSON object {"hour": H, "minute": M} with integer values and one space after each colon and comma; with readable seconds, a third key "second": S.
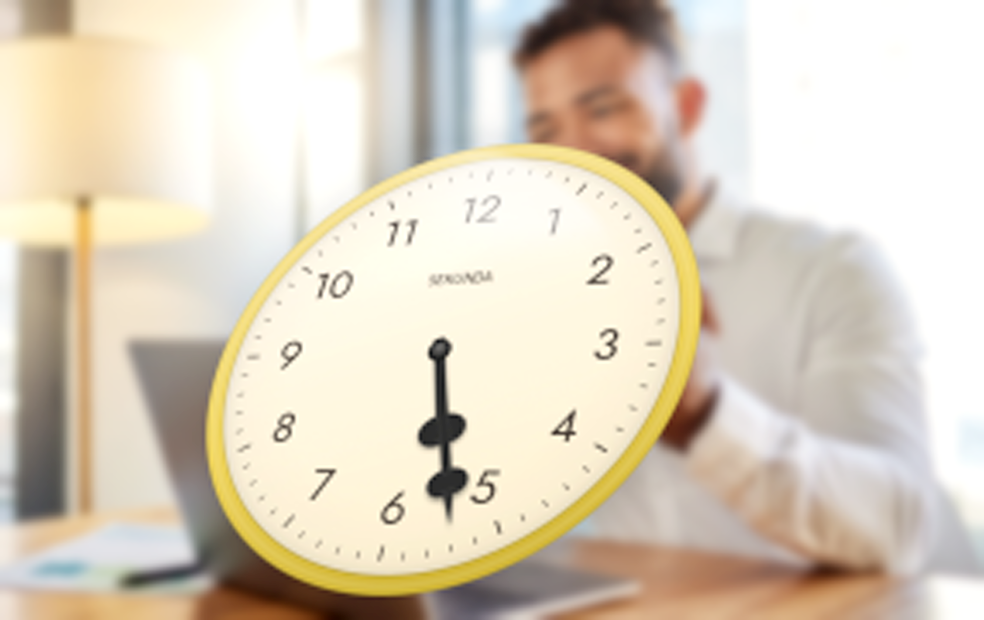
{"hour": 5, "minute": 27}
